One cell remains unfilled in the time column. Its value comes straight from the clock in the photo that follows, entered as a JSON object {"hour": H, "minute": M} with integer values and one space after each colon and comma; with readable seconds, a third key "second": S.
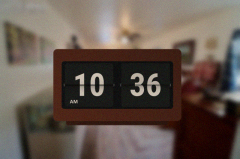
{"hour": 10, "minute": 36}
